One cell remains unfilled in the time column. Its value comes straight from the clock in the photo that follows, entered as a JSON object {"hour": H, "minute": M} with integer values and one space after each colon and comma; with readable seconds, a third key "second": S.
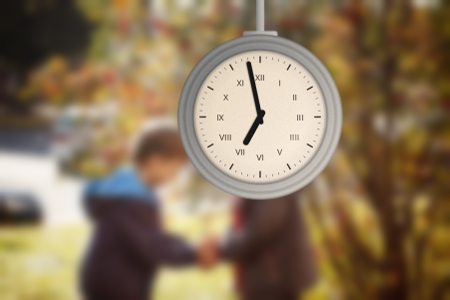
{"hour": 6, "minute": 58}
